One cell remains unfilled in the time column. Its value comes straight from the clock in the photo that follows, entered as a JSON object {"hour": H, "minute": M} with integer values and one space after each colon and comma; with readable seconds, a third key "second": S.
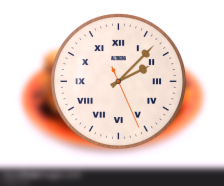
{"hour": 2, "minute": 7, "second": 26}
